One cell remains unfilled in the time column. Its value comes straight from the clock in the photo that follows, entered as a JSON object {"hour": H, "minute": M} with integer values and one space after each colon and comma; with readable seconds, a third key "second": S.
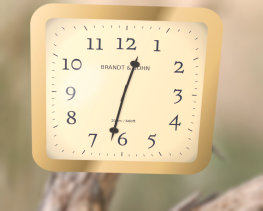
{"hour": 12, "minute": 32}
